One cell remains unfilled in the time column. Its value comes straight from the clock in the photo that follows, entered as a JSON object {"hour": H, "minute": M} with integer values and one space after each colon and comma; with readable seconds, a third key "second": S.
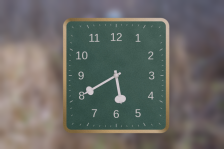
{"hour": 5, "minute": 40}
